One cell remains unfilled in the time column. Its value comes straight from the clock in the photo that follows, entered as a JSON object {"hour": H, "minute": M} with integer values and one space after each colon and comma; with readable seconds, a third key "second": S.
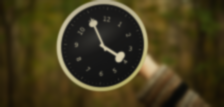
{"hour": 3, "minute": 55}
